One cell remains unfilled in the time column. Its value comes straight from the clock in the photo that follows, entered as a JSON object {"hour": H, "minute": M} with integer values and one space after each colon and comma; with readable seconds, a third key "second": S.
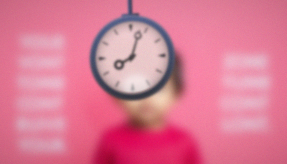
{"hour": 8, "minute": 3}
